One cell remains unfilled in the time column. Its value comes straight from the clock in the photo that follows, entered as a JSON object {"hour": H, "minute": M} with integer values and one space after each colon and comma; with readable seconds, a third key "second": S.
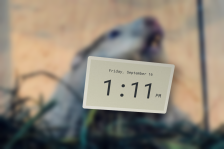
{"hour": 1, "minute": 11}
